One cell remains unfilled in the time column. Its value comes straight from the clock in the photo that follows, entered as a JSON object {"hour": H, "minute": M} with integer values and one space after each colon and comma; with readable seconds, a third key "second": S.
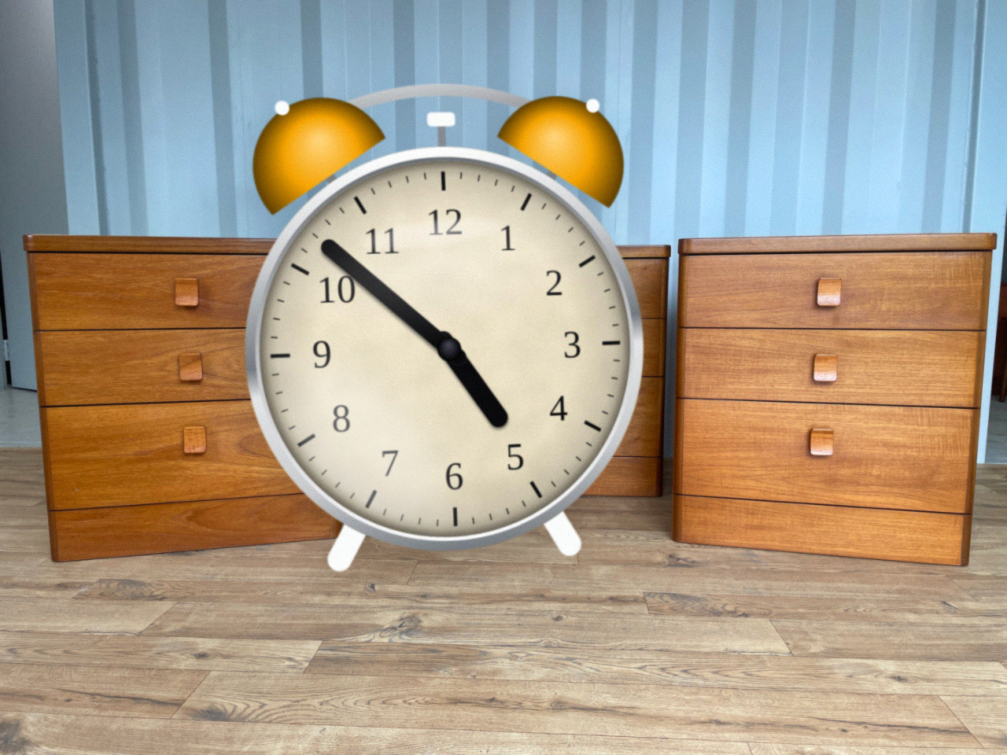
{"hour": 4, "minute": 52}
